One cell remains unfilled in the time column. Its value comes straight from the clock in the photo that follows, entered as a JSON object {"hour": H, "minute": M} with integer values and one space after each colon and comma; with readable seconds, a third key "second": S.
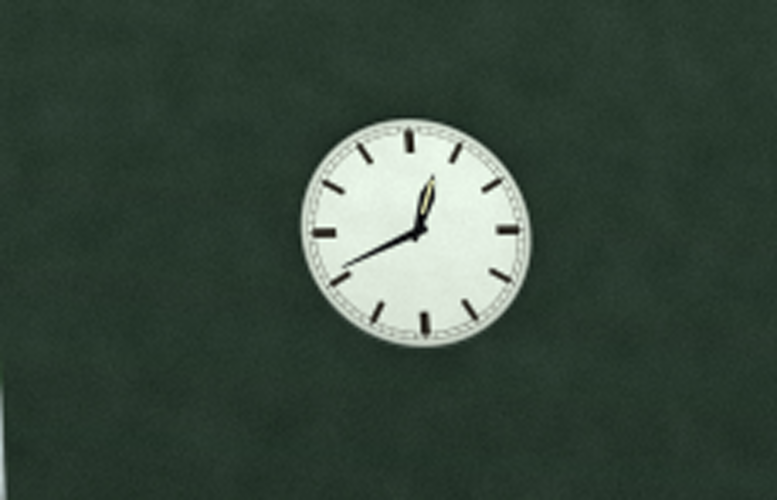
{"hour": 12, "minute": 41}
